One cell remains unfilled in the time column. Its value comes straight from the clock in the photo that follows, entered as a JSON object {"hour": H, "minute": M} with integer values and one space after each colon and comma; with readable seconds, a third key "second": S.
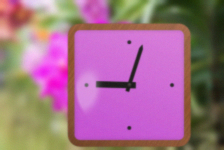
{"hour": 9, "minute": 3}
